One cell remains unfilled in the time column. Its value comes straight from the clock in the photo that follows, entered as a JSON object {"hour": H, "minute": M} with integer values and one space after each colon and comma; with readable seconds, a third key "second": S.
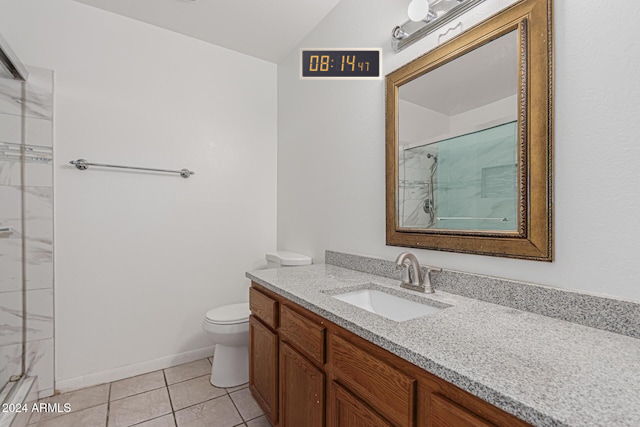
{"hour": 8, "minute": 14, "second": 47}
